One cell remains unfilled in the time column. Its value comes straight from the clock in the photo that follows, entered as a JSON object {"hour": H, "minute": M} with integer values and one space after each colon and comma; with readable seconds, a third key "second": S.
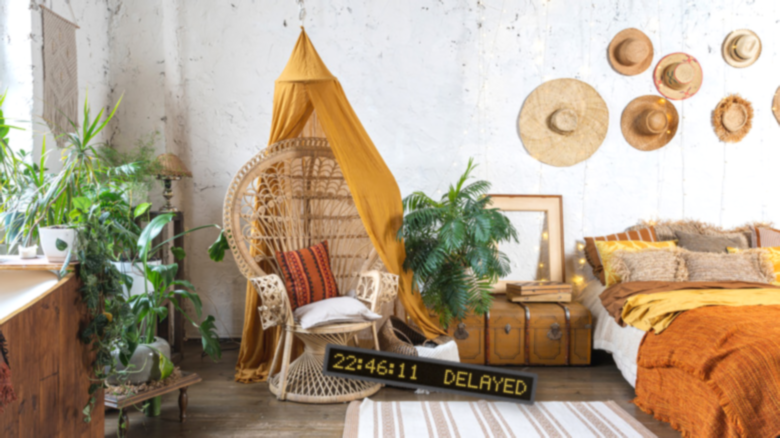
{"hour": 22, "minute": 46, "second": 11}
